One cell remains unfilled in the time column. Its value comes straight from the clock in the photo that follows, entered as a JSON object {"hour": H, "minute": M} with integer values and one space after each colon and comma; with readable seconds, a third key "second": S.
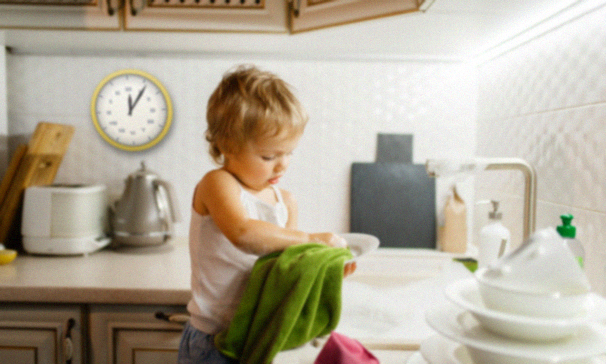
{"hour": 12, "minute": 6}
